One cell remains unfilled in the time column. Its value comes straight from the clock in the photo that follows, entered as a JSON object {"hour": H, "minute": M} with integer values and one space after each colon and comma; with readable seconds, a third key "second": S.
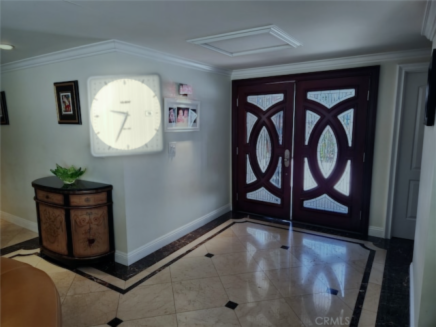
{"hour": 9, "minute": 34}
